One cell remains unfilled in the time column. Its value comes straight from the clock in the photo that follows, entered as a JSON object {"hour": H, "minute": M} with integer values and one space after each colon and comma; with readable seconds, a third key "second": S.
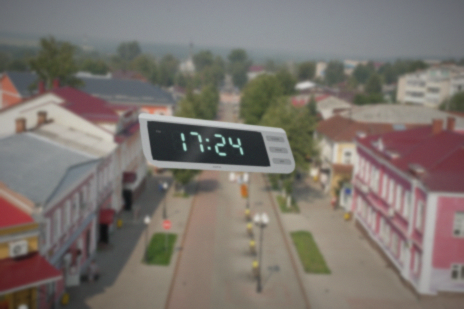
{"hour": 17, "minute": 24}
